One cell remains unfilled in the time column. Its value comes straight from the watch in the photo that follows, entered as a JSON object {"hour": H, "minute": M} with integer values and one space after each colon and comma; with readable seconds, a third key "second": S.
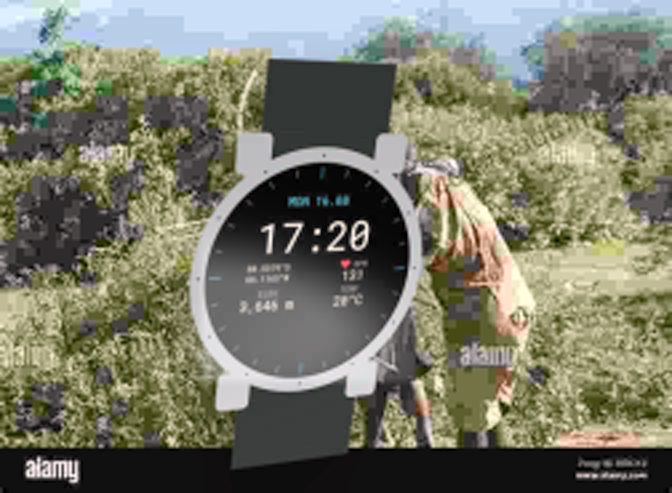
{"hour": 17, "minute": 20}
